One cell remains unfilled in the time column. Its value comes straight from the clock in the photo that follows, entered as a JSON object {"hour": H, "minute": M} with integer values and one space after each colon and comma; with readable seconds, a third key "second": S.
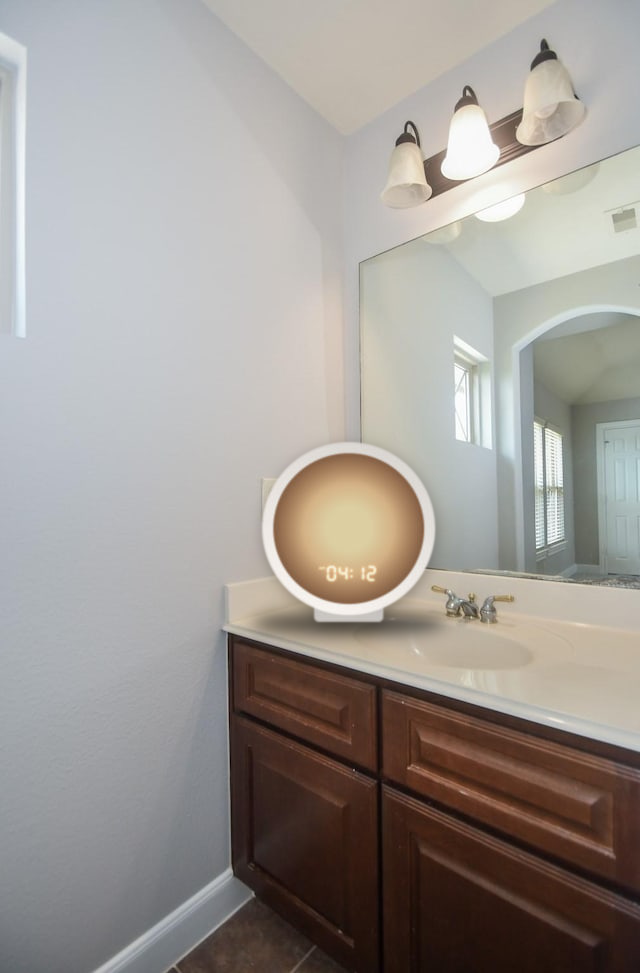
{"hour": 4, "minute": 12}
